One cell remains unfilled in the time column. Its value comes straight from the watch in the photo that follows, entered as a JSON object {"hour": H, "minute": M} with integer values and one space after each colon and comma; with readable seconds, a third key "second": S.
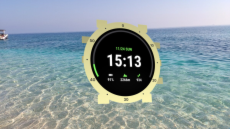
{"hour": 15, "minute": 13}
